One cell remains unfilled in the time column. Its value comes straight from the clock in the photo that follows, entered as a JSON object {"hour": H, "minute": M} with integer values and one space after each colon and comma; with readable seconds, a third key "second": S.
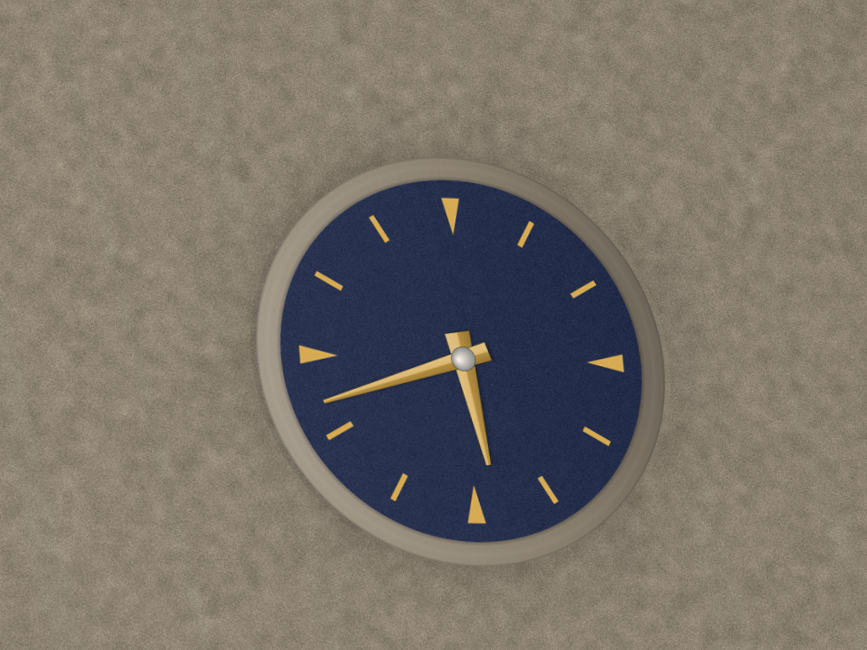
{"hour": 5, "minute": 42}
